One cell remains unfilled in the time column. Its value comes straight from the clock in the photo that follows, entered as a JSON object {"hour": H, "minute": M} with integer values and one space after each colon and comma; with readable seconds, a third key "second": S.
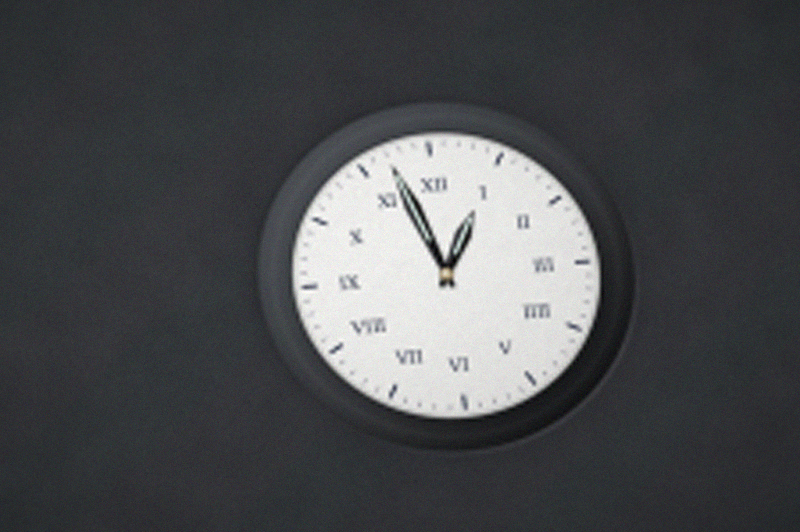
{"hour": 12, "minute": 57}
